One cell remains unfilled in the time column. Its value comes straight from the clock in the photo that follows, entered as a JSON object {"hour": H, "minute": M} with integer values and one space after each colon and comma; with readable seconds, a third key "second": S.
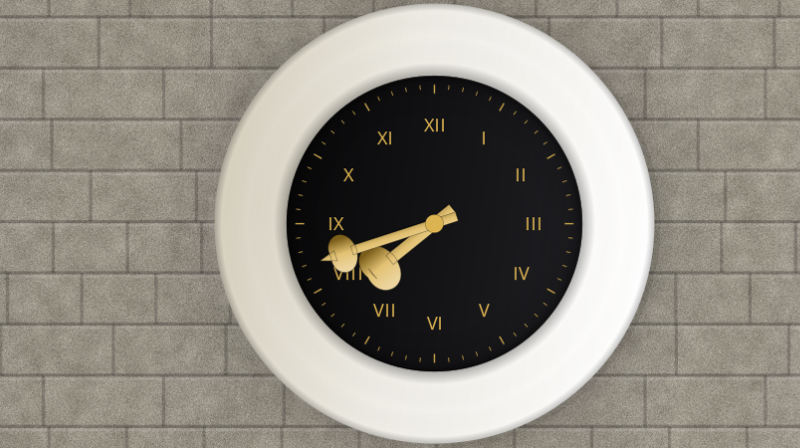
{"hour": 7, "minute": 42}
